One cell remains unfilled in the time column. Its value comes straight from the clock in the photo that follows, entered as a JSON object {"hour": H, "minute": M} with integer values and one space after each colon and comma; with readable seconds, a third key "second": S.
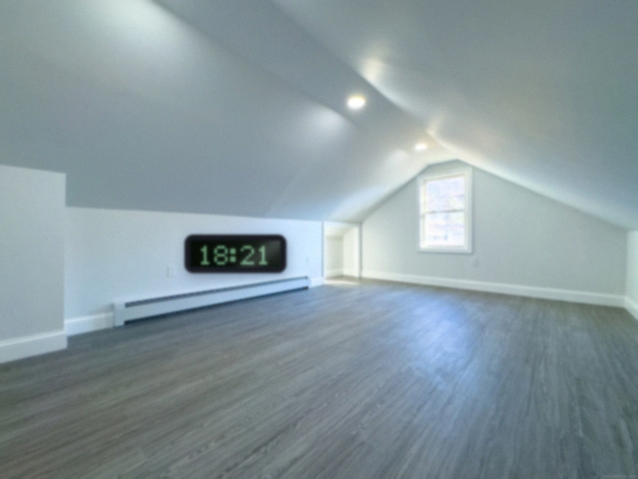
{"hour": 18, "minute": 21}
